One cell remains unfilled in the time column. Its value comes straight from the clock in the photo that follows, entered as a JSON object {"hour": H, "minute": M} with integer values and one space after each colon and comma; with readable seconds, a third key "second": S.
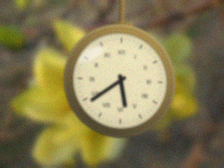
{"hour": 5, "minute": 39}
